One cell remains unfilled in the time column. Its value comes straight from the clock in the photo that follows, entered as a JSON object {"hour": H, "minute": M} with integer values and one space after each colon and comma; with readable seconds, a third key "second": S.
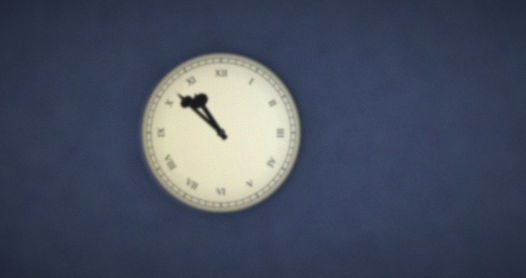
{"hour": 10, "minute": 52}
